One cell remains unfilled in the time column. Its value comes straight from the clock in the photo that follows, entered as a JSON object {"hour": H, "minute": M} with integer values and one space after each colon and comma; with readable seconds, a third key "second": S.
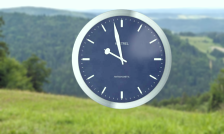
{"hour": 9, "minute": 58}
